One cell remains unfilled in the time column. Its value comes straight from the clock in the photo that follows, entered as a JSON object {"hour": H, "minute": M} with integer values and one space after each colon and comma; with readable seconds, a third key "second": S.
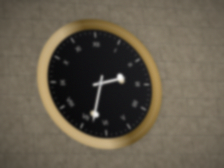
{"hour": 2, "minute": 33}
